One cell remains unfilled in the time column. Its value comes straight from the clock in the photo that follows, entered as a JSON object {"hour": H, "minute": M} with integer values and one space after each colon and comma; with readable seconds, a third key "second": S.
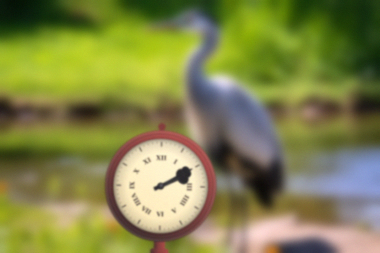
{"hour": 2, "minute": 10}
